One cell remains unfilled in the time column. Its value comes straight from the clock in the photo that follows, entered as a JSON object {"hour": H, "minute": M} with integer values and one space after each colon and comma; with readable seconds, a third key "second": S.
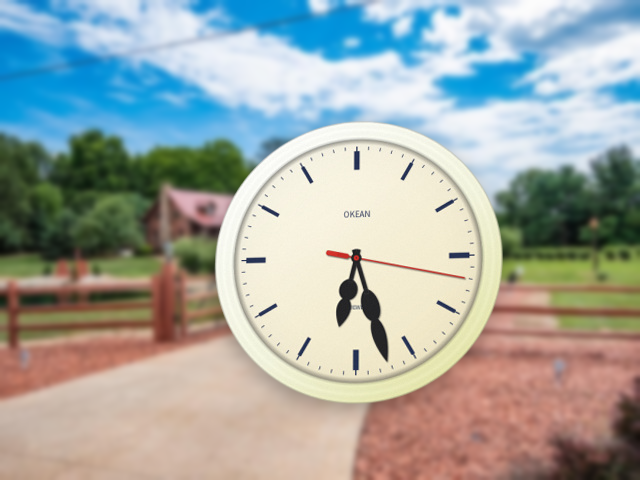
{"hour": 6, "minute": 27, "second": 17}
